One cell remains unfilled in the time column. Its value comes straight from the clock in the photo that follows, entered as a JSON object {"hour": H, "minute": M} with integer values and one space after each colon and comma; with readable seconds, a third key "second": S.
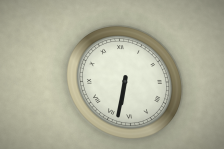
{"hour": 6, "minute": 33}
